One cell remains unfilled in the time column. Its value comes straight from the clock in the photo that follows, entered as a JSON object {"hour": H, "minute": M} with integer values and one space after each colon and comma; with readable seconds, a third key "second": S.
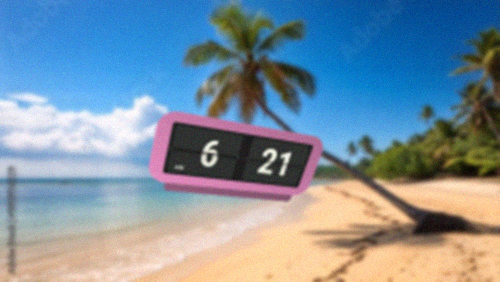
{"hour": 6, "minute": 21}
